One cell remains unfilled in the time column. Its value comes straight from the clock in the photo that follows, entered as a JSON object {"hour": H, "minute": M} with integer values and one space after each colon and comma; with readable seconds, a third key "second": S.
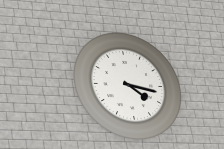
{"hour": 4, "minute": 17}
